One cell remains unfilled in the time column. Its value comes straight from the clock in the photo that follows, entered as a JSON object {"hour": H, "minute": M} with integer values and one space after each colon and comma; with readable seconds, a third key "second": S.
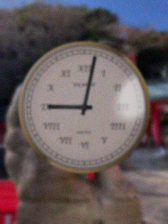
{"hour": 9, "minute": 2}
